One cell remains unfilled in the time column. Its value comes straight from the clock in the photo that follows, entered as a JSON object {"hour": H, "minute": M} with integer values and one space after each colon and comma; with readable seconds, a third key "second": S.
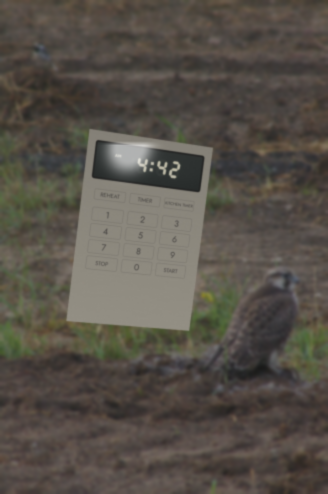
{"hour": 4, "minute": 42}
